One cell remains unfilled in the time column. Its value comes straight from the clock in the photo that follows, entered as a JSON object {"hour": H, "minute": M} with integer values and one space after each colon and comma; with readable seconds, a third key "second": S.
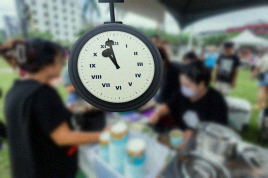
{"hour": 10, "minute": 58}
